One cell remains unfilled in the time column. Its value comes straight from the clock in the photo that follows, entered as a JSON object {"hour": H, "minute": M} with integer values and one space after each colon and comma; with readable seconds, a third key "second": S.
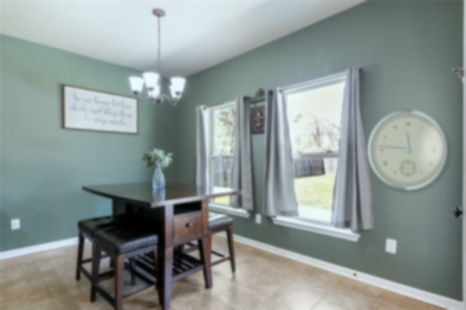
{"hour": 11, "minute": 46}
